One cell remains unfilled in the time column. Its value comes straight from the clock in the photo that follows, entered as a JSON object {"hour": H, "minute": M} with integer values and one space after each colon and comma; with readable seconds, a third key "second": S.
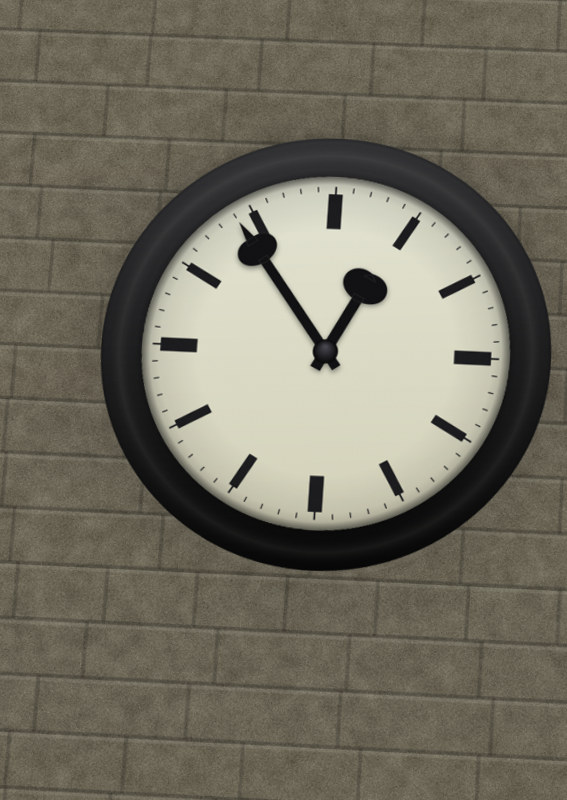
{"hour": 12, "minute": 54}
